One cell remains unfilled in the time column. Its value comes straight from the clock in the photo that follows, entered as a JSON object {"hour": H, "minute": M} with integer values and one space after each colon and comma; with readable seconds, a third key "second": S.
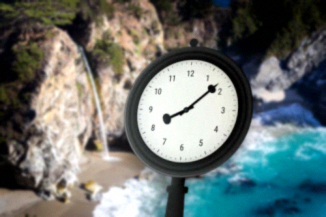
{"hour": 8, "minute": 8}
